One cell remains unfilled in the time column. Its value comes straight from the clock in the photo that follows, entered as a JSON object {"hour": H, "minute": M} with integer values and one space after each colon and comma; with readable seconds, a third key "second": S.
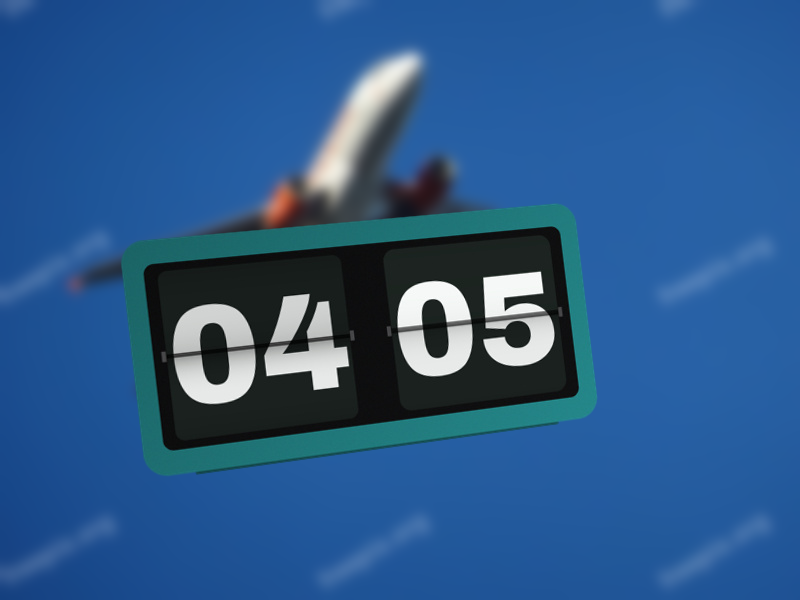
{"hour": 4, "minute": 5}
